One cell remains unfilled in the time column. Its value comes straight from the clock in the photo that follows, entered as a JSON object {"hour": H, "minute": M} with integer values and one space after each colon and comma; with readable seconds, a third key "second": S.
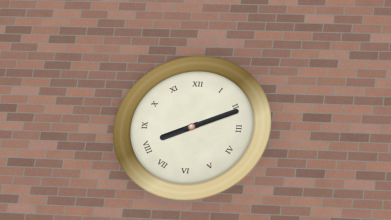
{"hour": 8, "minute": 11}
